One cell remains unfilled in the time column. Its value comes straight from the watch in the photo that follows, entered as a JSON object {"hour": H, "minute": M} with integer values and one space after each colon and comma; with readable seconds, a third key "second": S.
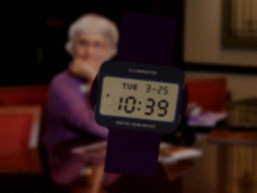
{"hour": 10, "minute": 39}
